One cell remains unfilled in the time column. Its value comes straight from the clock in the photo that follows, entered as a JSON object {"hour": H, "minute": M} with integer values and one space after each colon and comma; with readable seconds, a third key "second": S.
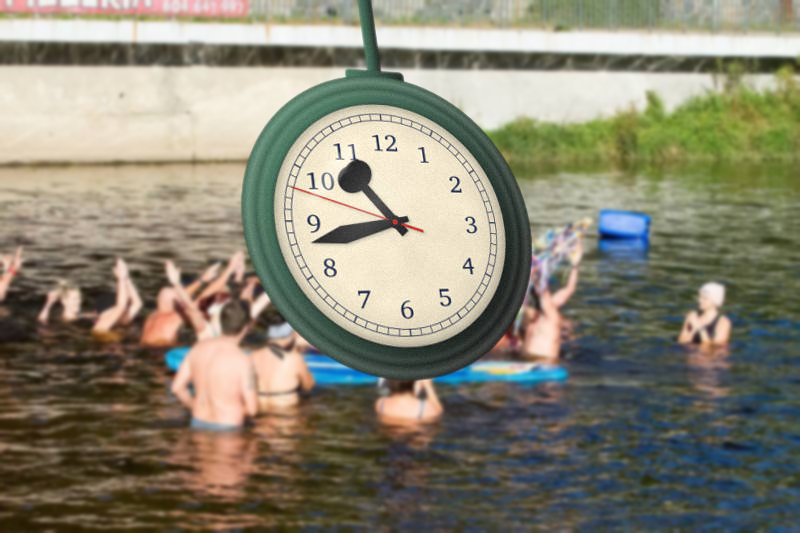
{"hour": 10, "minute": 42, "second": 48}
